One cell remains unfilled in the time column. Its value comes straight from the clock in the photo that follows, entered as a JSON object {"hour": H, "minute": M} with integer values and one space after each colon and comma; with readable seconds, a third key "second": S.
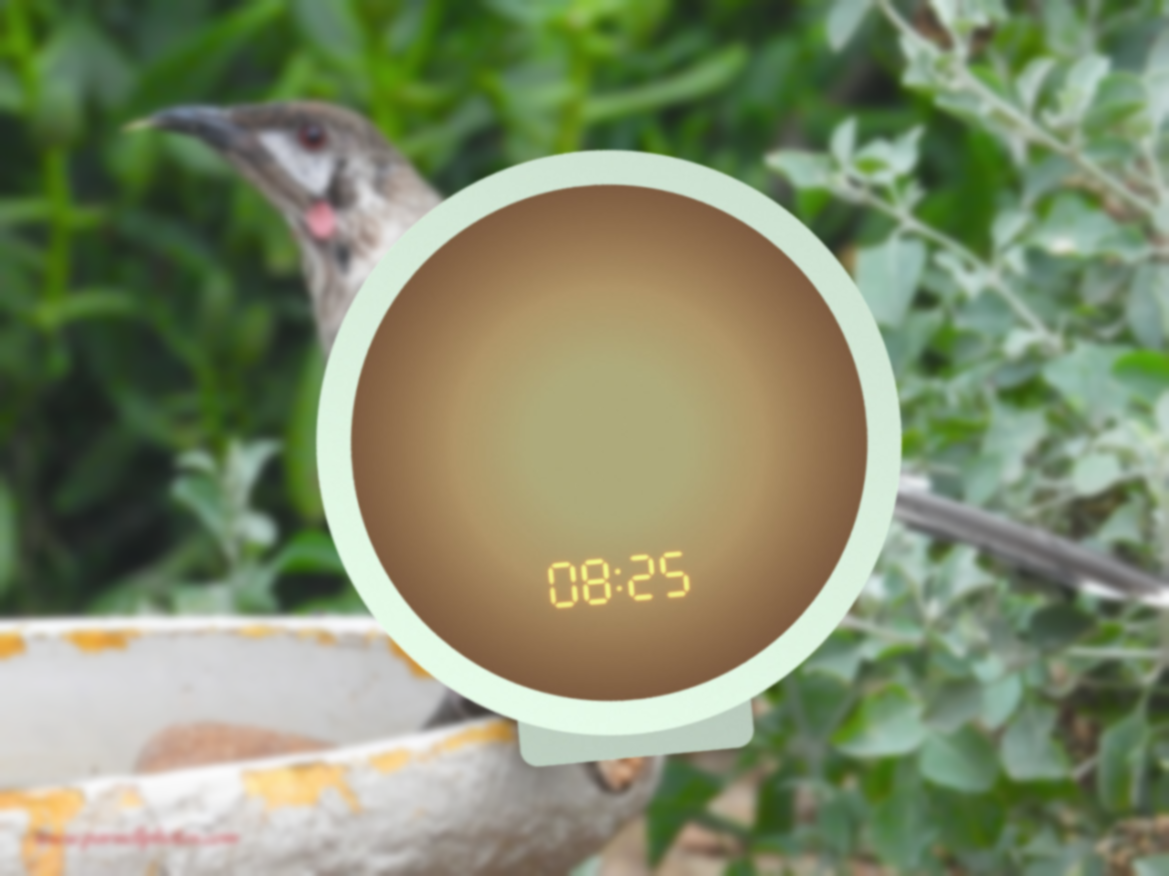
{"hour": 8, "minute": 25}
